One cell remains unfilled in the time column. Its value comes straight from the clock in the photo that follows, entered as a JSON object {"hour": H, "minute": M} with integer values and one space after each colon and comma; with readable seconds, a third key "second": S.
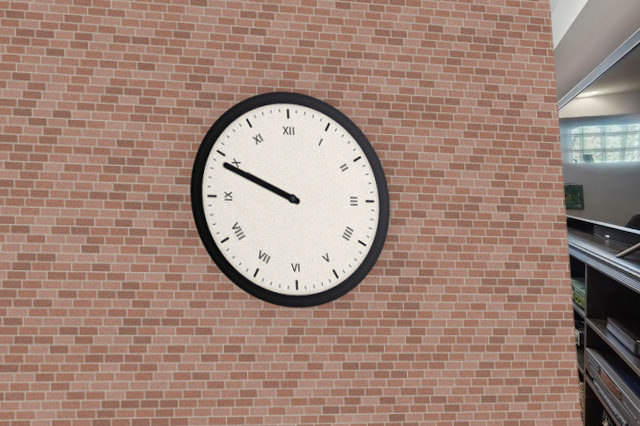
{"hour": 9, "minute": 49}
